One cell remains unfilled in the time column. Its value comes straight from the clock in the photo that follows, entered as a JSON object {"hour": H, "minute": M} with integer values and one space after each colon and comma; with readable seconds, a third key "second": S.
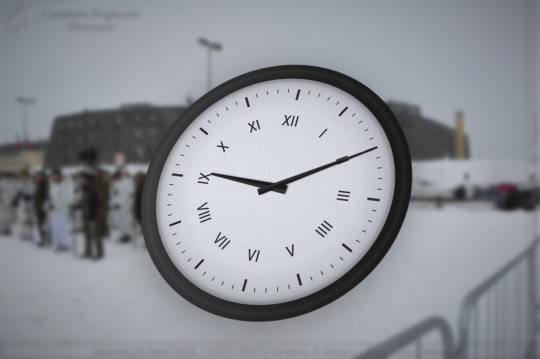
{"hour": 9, "minute": 10}
